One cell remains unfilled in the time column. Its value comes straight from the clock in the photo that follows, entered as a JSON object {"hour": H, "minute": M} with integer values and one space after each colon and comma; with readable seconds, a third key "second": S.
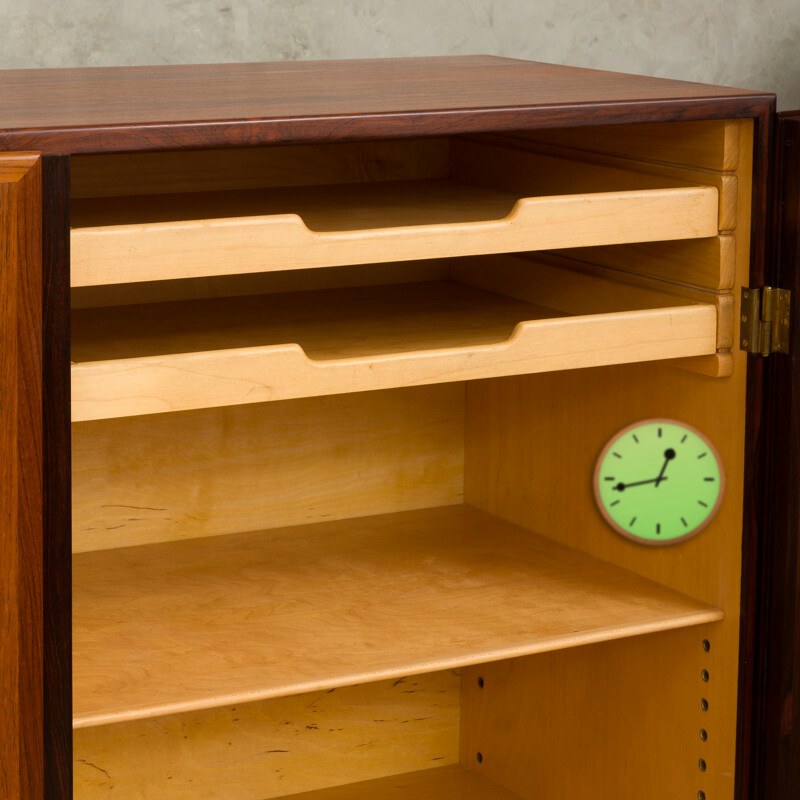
{"hour": 12, "minute": 43}
